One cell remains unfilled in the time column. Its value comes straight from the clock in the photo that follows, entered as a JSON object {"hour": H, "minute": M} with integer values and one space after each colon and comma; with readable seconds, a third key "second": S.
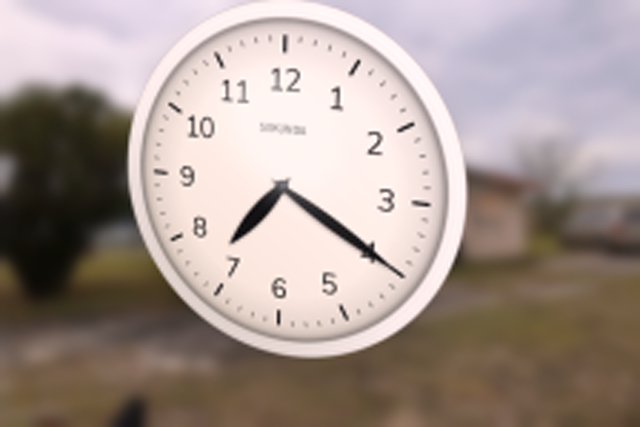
{"hour": 7, "minute": 20}
